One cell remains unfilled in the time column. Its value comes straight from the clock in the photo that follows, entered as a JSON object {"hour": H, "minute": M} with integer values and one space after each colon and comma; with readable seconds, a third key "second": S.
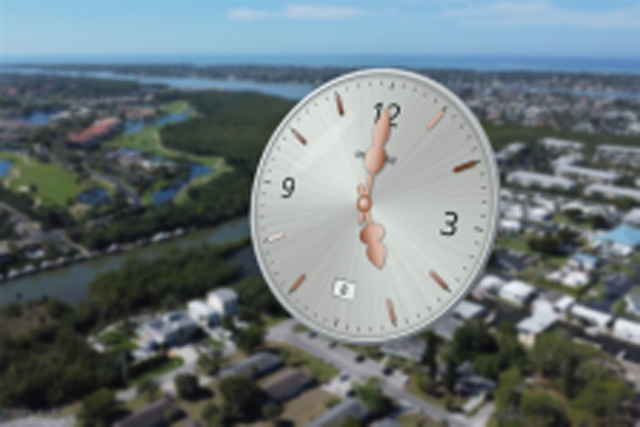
{"hour": 5, "minute": 0}
